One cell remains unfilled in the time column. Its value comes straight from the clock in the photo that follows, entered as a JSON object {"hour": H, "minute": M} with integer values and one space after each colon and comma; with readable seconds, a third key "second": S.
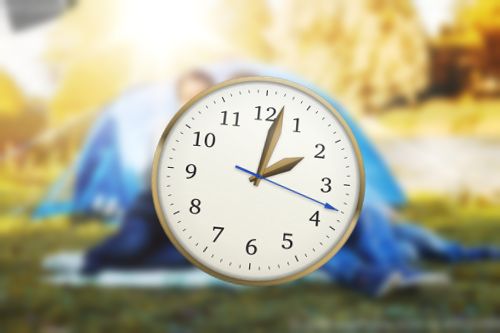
{"hour": 2, "minute": 2, "second": 18}
